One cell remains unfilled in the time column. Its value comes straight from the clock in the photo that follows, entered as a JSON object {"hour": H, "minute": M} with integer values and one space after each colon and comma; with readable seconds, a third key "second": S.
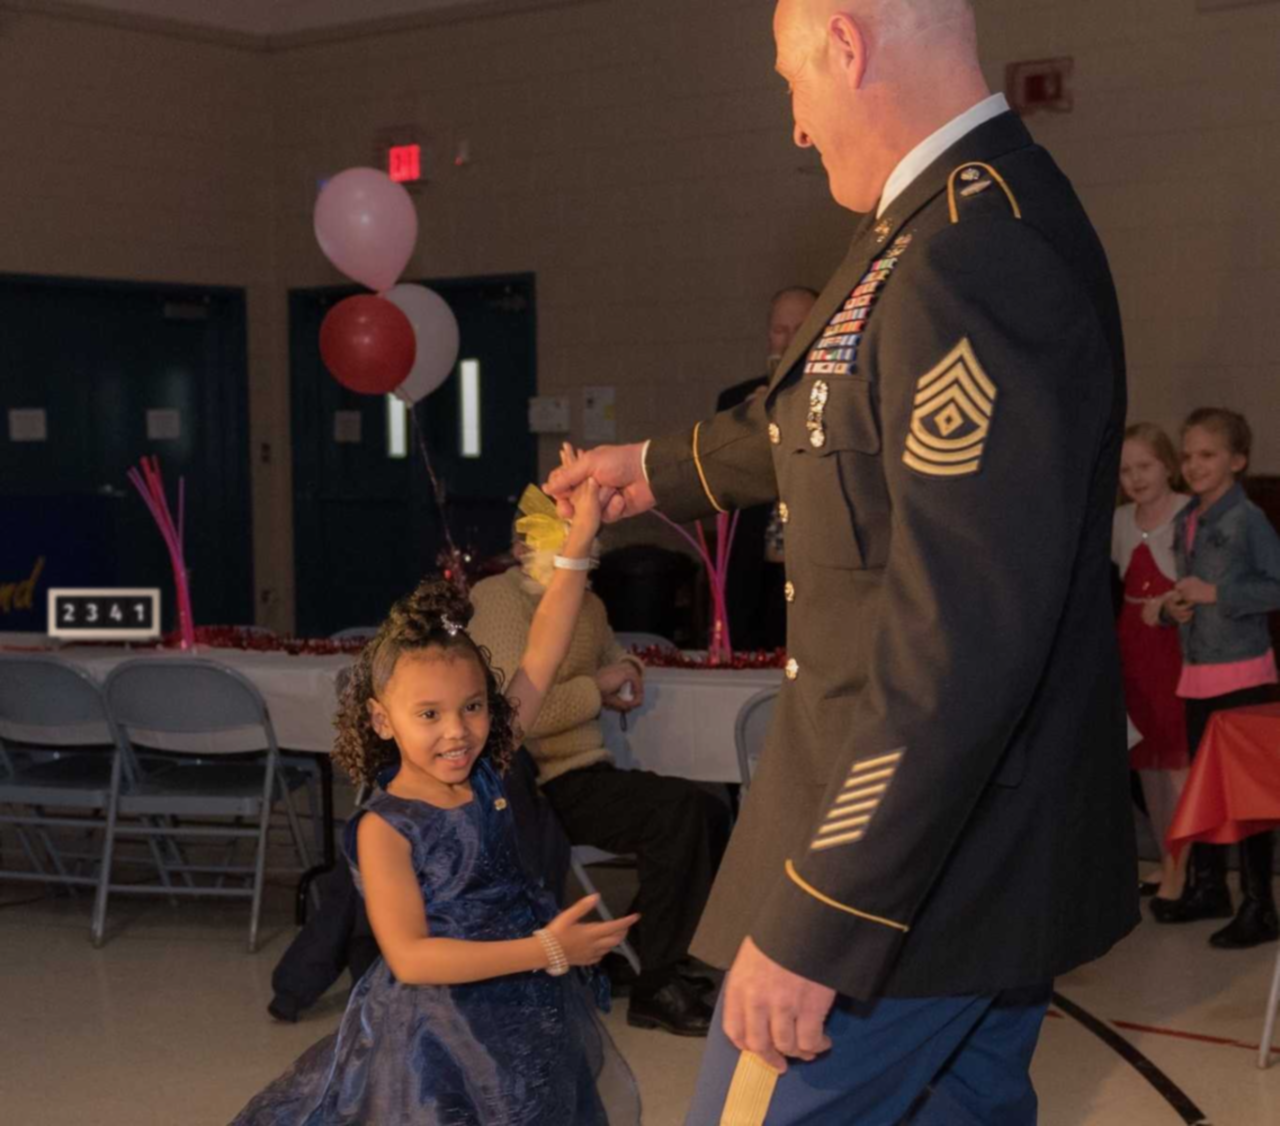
{"hour": 23, "minute": 41}
